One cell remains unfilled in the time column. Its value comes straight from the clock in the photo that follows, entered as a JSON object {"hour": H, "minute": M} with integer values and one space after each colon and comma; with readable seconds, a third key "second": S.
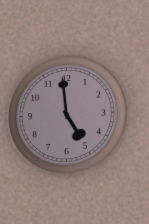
{"hour": 4, "minute": 59}
